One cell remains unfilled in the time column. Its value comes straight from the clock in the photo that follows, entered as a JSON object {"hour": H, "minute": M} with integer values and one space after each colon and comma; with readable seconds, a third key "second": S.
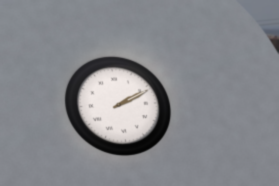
{"hour": 2, "minute": 11}
